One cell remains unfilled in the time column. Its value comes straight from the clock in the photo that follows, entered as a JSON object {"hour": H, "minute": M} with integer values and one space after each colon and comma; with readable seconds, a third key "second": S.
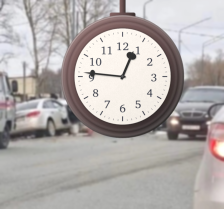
{"hour": 12, "minute": 46}
